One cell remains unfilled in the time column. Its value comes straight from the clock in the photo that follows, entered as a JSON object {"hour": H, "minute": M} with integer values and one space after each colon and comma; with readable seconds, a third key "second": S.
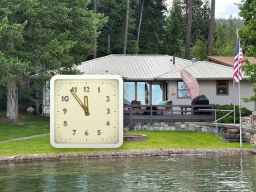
{"hour": 11, "minute": 54}
